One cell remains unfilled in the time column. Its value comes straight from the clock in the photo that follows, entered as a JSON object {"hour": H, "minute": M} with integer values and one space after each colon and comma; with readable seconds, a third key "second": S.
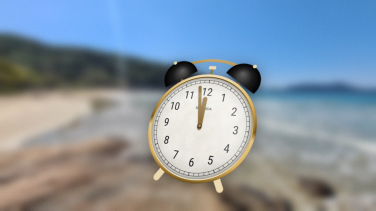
{"hour": 11, "minute": 58}
